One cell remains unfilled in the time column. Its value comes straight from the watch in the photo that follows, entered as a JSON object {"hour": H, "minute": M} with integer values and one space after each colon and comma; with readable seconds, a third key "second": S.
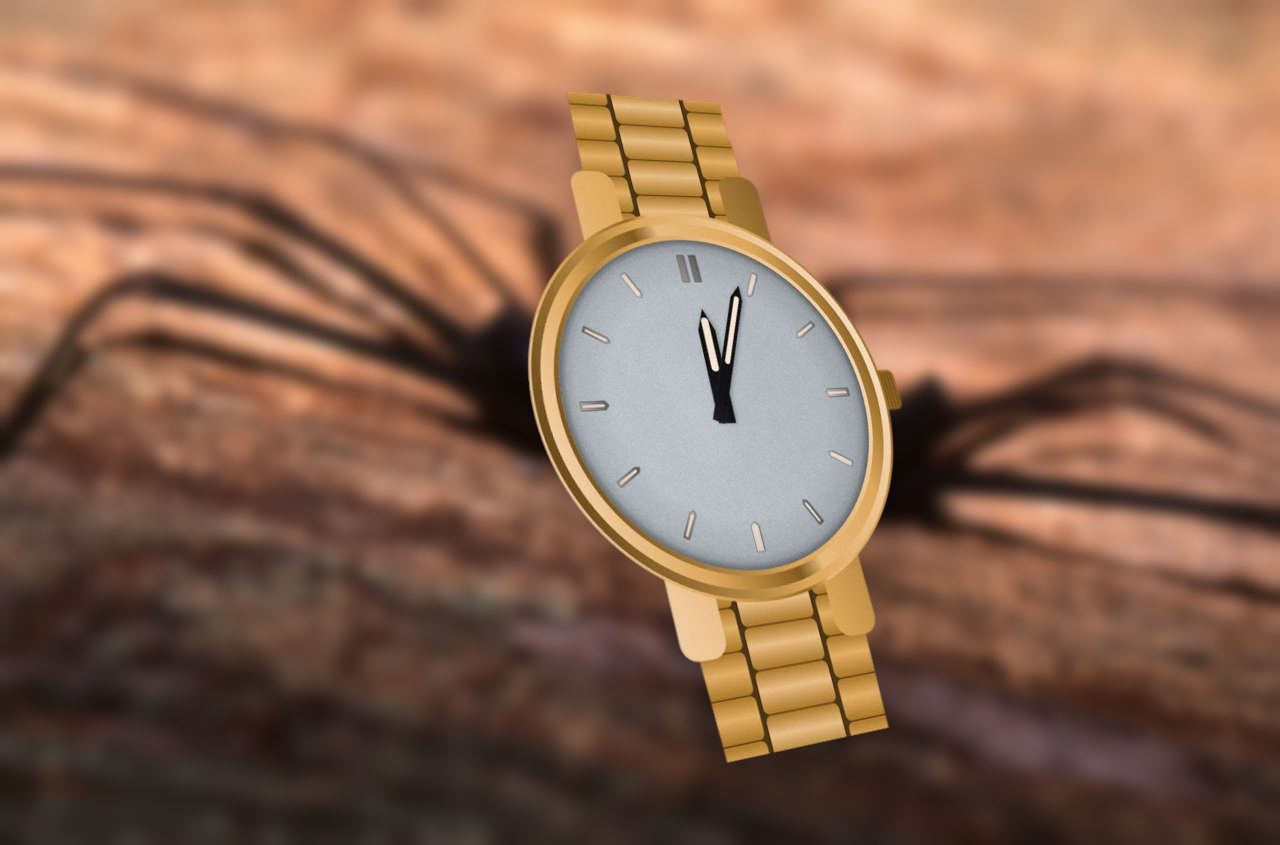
{"hour": 12, "minute": 4}
